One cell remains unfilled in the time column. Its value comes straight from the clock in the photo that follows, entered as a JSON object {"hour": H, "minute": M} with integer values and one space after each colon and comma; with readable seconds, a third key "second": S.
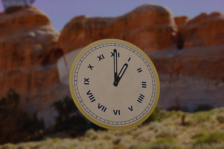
{"hour": 1, "minute": 0}
